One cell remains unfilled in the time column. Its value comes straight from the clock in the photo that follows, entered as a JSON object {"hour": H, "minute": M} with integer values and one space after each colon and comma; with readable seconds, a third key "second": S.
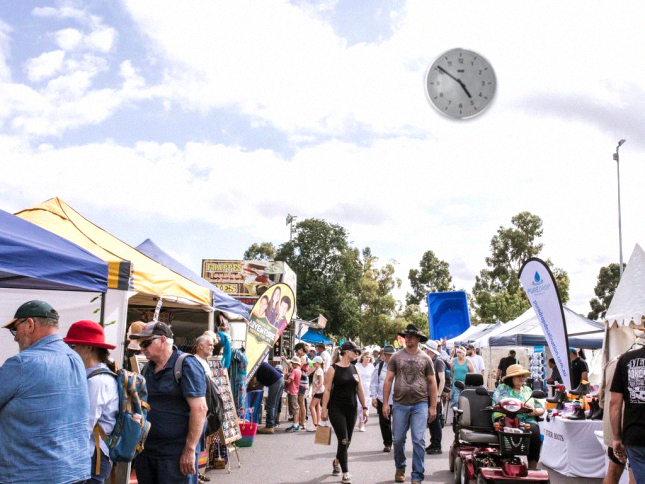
{"hour": 4, "minute": 51}
